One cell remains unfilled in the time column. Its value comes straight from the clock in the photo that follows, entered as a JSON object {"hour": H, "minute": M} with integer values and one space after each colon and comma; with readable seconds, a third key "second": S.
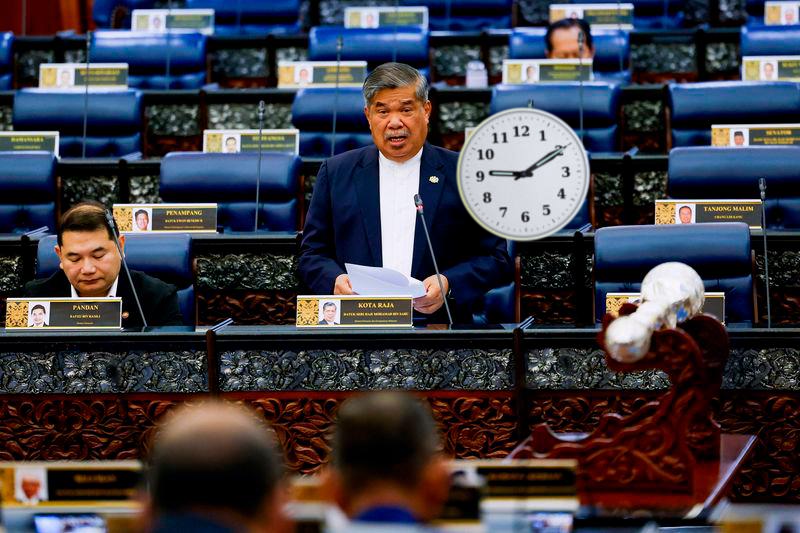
{"hour": 9, "minute": 10}
